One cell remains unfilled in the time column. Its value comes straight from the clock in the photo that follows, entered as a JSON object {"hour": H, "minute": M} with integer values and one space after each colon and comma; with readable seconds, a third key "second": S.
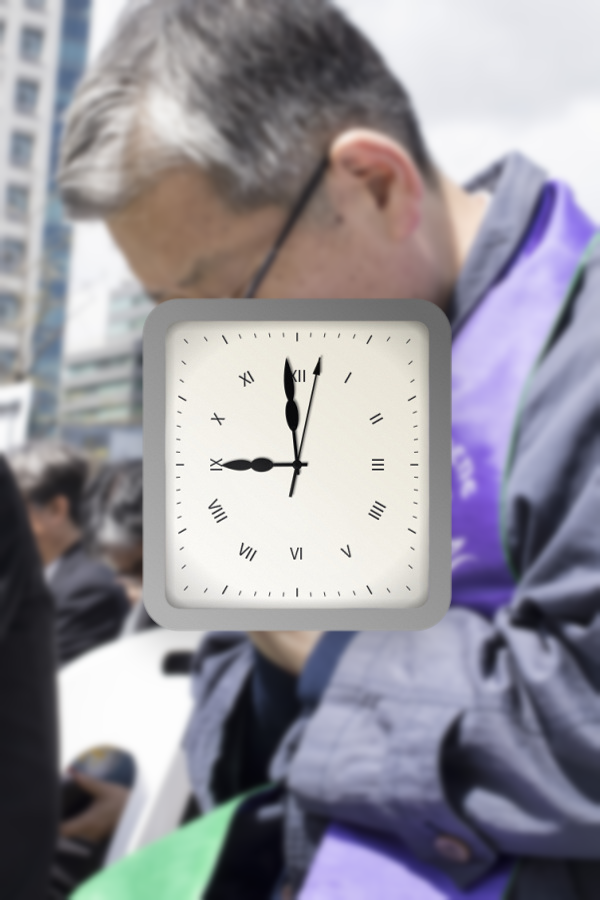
{"hour": 8, "minute": 59, "second": 2}
